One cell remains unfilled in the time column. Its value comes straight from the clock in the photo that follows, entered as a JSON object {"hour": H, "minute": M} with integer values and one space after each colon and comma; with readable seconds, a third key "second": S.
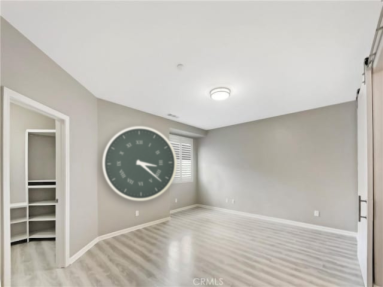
{"hour": 3, "minute": 22}
